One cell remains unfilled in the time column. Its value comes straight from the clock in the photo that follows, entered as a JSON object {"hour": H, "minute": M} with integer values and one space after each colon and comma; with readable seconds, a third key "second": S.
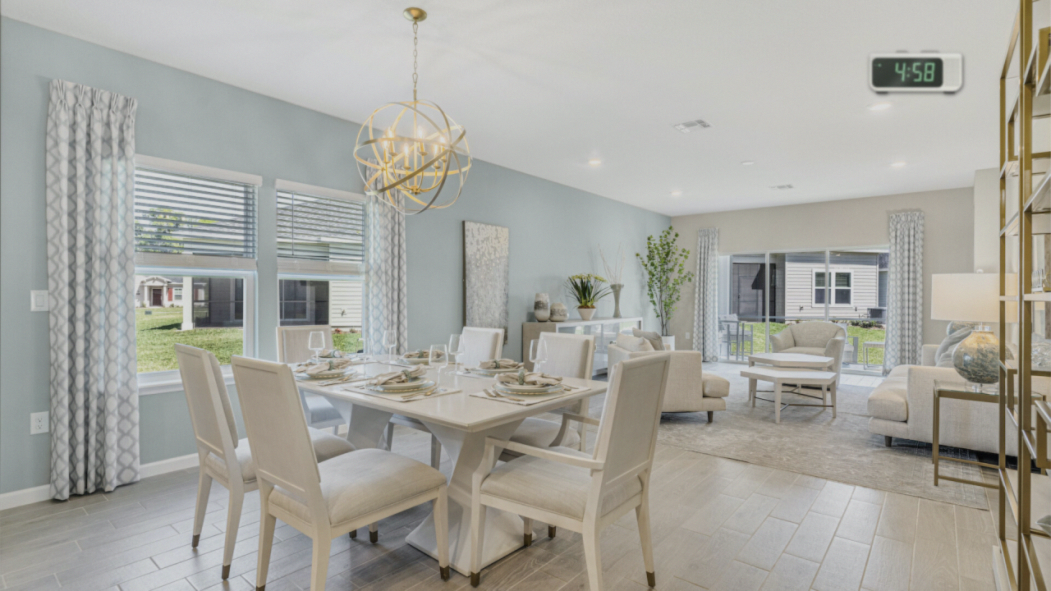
{"hour": 4, "minute": 58}
